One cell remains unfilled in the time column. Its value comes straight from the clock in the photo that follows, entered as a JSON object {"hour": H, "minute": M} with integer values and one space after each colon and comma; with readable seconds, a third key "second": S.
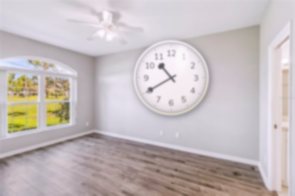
{"hour": 10, "minute": 40}
